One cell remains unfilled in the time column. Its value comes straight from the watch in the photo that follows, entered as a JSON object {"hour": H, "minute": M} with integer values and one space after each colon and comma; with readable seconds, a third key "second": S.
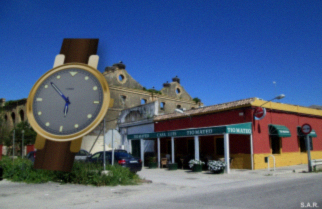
{"hour": 5, "minute": 52}
